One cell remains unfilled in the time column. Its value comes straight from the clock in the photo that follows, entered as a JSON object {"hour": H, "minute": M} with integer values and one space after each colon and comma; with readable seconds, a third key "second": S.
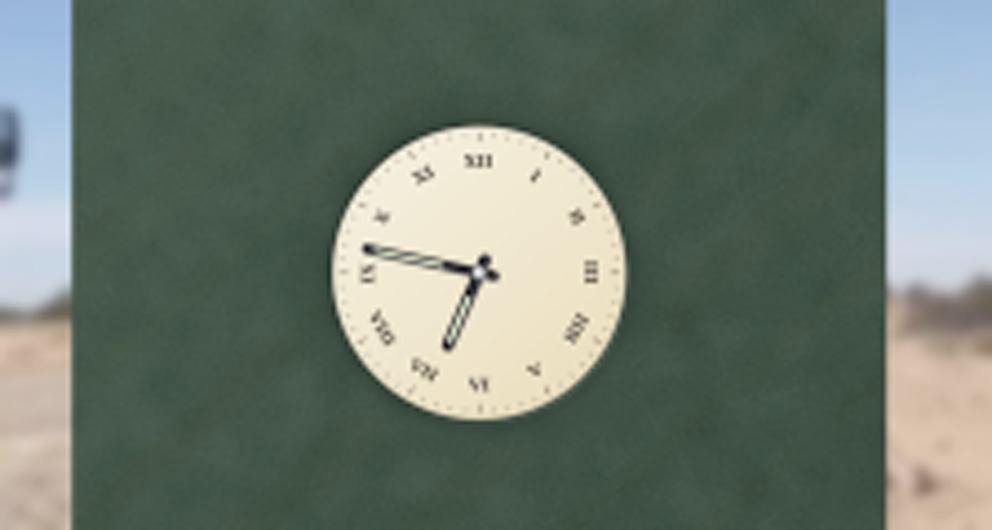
{"hour": 6, "minute": 47}
